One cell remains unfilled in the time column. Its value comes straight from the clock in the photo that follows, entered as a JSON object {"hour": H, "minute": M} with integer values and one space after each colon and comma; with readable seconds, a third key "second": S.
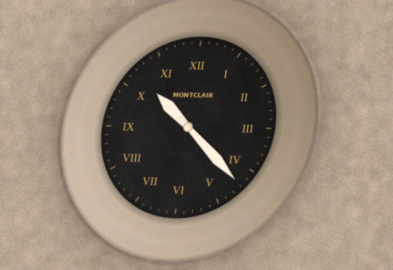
{"hour": 10, "minute": 22}
